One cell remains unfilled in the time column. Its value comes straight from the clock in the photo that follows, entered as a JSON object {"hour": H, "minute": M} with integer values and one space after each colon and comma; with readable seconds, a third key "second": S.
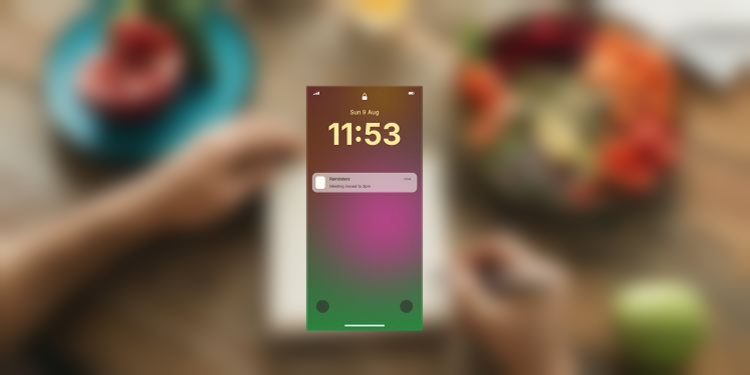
{"hour": 11, "minute": 53}
